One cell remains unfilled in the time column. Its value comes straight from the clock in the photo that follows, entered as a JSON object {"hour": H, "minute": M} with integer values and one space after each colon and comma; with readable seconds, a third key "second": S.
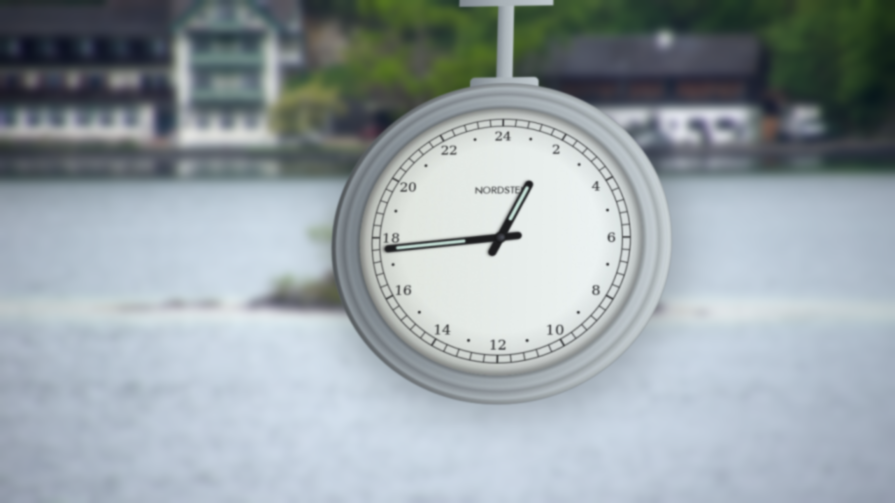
{"hour": 1, "minute": 44}
